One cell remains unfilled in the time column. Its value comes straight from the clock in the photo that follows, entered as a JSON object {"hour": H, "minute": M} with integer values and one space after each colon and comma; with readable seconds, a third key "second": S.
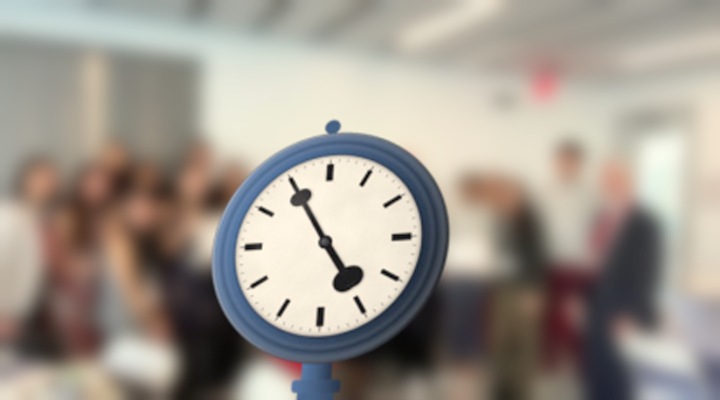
{"hour": 4, "minute": 55}
